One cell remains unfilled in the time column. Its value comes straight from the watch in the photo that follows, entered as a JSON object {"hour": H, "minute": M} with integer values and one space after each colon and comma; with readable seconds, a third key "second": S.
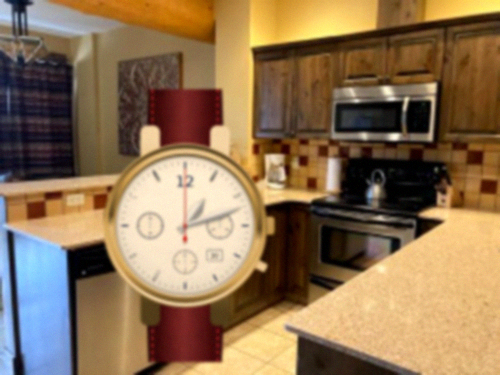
{"hour": 1, "minute": 12}
